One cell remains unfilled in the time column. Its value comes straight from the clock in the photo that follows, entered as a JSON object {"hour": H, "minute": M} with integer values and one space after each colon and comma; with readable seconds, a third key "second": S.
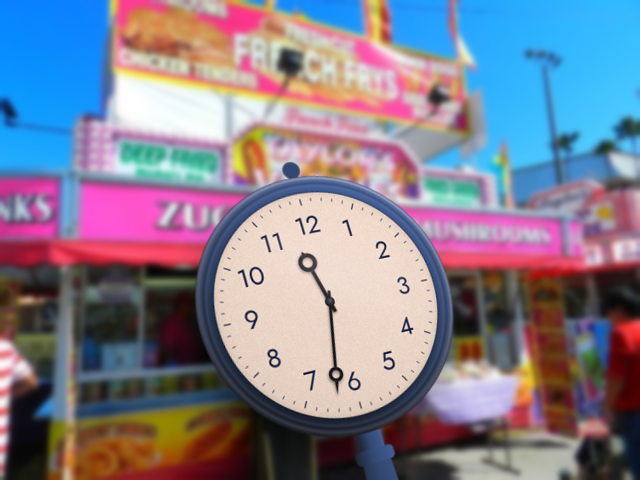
{"hour": 11, "minute": 32}
